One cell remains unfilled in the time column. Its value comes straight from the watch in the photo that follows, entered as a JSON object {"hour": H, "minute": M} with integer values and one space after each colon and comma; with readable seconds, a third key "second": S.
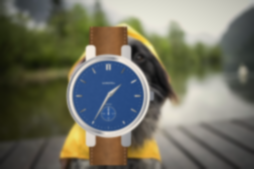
{"hour": 1, "minute": 35}
